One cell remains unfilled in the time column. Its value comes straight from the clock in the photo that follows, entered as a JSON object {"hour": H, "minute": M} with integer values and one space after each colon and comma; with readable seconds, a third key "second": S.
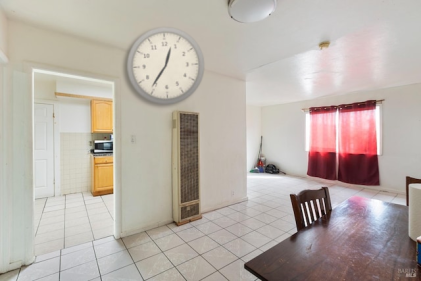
{"hour": 12, "minute": 36}
